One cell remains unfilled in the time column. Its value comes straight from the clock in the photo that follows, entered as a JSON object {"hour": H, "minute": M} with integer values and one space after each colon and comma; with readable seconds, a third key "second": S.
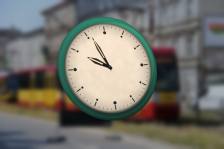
{"hour": 9, "minute": 56}
